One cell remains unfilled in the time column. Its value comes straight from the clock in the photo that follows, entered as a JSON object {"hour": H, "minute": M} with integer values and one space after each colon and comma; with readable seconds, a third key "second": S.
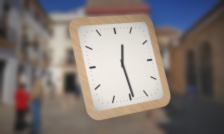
{"hour": 12, "minute": 29}
